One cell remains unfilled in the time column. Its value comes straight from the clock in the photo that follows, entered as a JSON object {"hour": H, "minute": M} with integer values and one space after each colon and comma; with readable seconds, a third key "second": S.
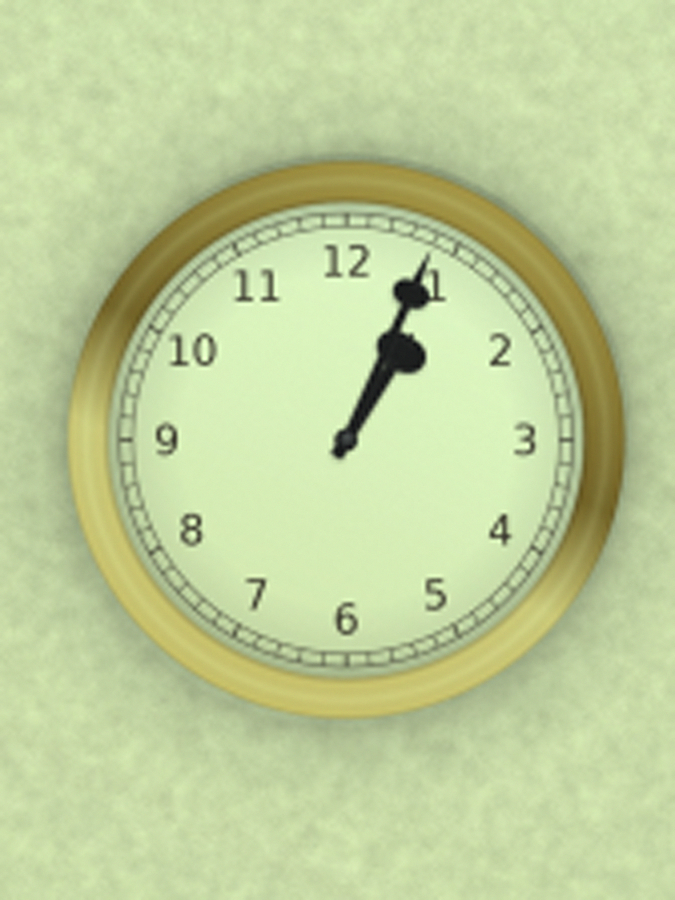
{"hour": 1, "minute": 4}
